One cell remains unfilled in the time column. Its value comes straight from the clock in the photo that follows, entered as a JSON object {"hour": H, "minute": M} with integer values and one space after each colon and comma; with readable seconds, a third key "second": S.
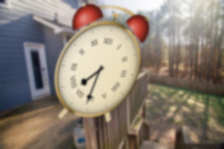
{"hour": 7, "minute": 31}
